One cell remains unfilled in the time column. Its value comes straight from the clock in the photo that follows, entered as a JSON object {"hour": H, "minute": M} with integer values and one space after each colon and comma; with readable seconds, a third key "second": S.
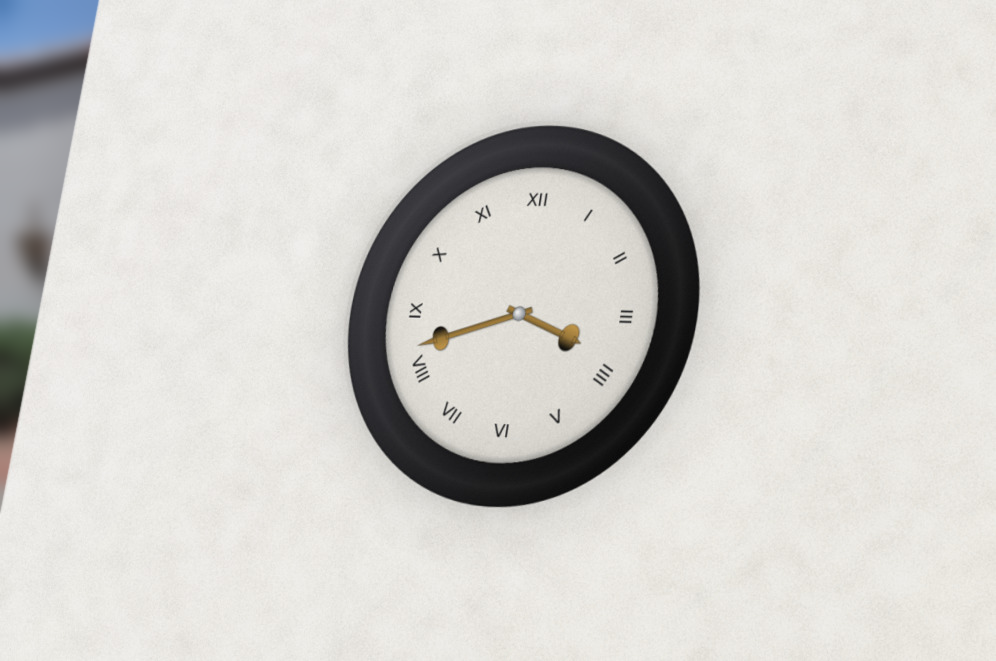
{"hour": 3, "minute": 42}
